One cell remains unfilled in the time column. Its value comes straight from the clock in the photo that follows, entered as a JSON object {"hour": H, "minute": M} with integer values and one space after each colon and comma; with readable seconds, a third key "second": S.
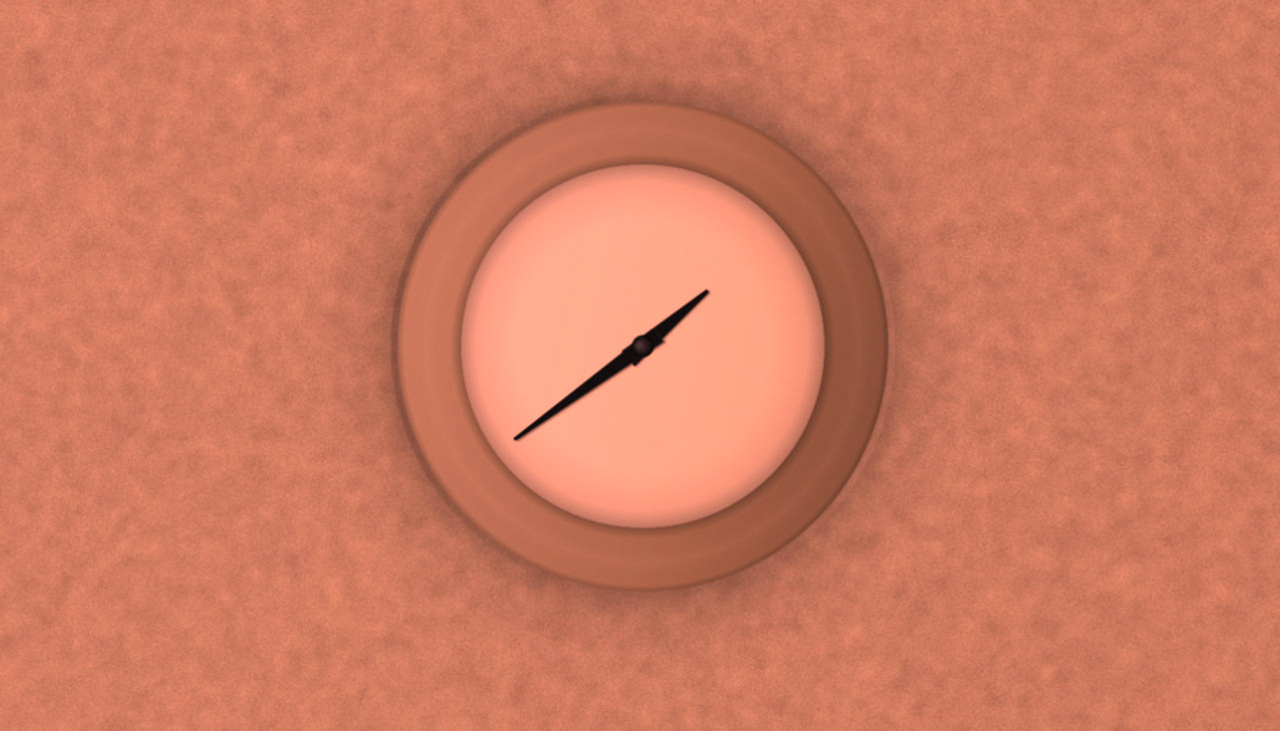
{"hour": 1, "minute": 39}
